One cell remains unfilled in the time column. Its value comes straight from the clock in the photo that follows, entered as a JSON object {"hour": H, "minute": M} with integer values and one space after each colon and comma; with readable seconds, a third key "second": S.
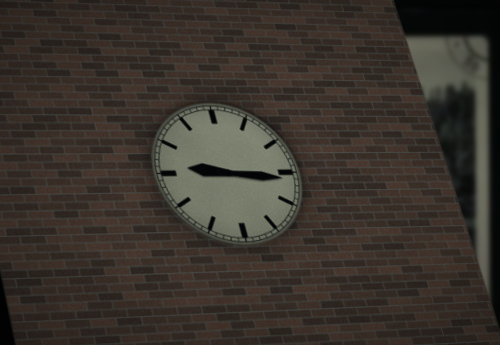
{"hour": 9, "minute": 16}
